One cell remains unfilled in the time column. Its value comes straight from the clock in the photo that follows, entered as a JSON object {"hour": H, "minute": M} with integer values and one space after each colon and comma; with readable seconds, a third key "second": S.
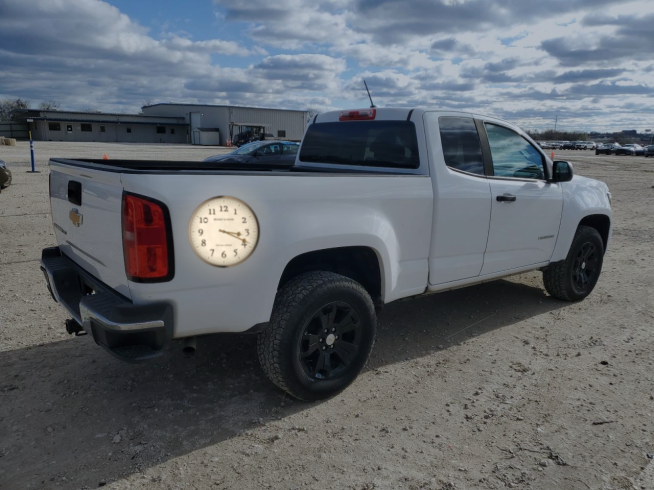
{"hour": 3, "minute": 19}
